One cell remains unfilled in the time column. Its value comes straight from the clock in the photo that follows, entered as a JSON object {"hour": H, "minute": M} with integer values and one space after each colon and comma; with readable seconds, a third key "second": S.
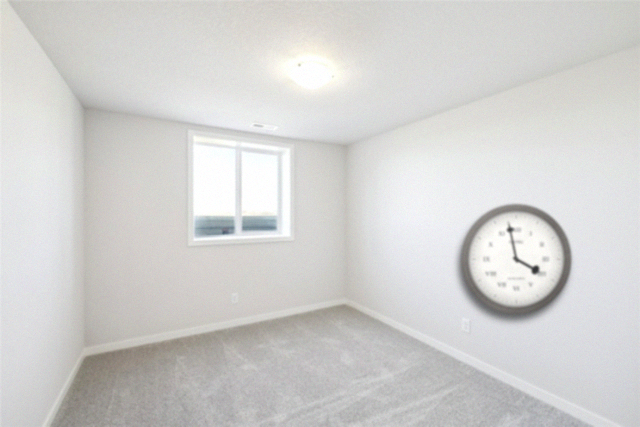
{"hour": 3, "minute": 58}
